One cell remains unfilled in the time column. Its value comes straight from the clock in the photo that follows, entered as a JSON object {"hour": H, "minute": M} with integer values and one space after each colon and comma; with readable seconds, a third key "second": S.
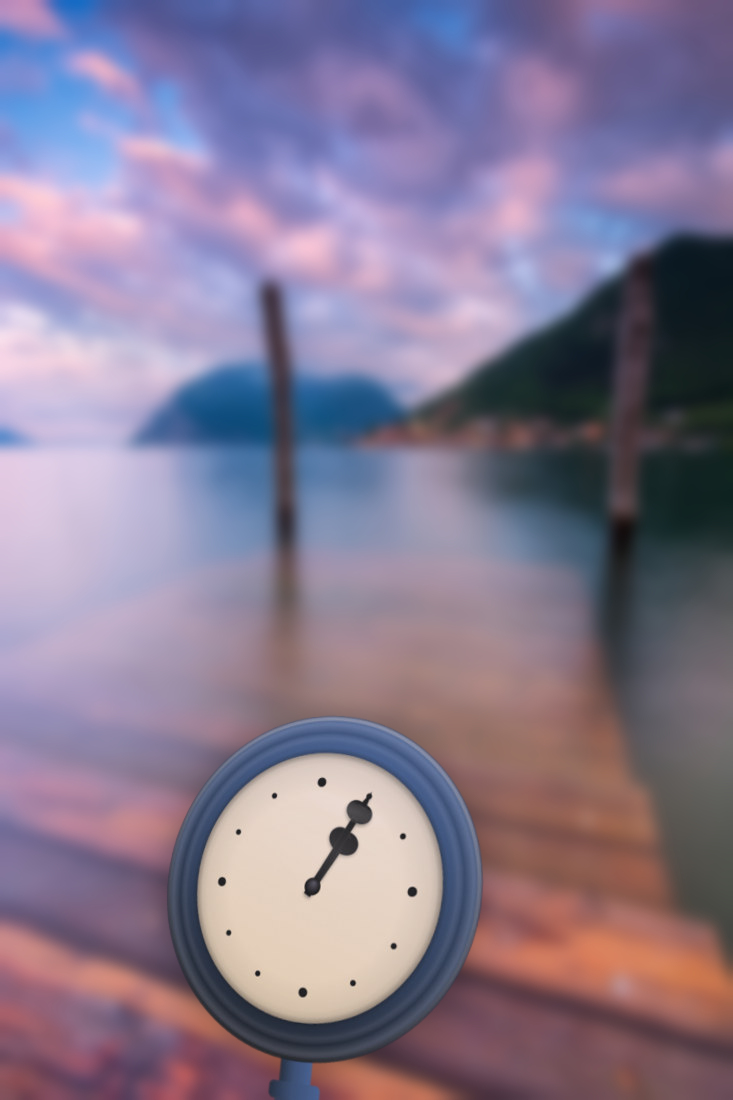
{"hour": 1, "minute": 5}
